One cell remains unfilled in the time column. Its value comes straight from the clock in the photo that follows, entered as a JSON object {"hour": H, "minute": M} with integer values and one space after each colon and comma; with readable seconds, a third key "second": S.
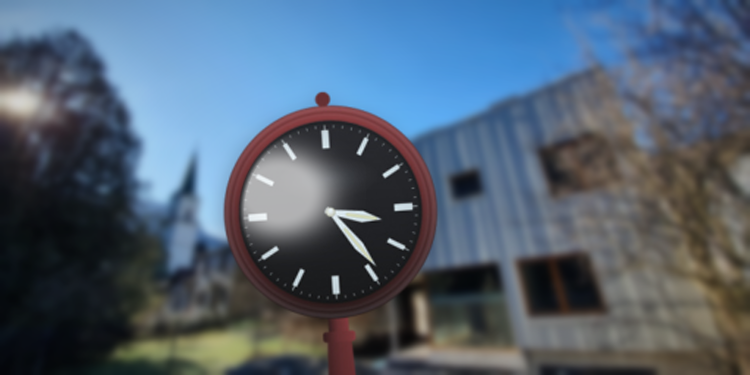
{"hour": 3, "minute": 24}
